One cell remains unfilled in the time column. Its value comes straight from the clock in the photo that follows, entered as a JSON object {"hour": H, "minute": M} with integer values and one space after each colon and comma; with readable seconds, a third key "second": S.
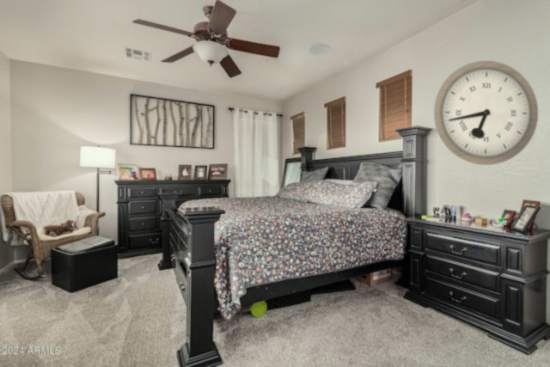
{"hour": 6, "minute": 43}
